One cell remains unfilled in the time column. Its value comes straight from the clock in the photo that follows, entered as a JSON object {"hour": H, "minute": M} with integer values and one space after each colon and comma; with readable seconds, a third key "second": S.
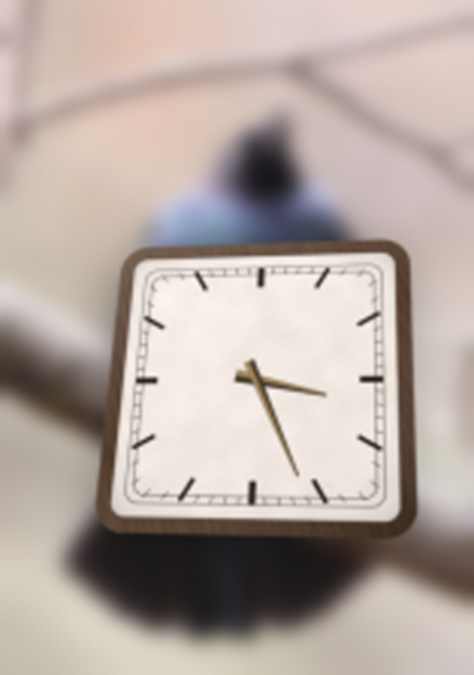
{"hour": 3, "minute": 26}
